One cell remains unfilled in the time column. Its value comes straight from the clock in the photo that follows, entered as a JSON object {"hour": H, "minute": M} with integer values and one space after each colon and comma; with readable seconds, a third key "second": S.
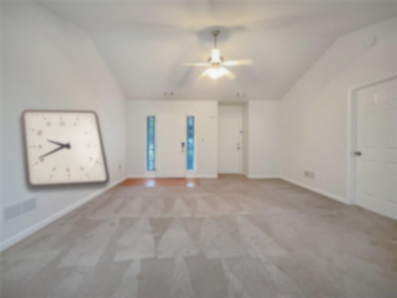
{"hour": 9, "minute": 41}
